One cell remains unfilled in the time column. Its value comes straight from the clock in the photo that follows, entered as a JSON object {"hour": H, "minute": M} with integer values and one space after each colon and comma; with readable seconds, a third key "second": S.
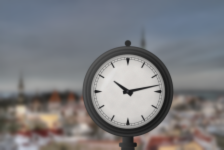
{"hour": 10, "minute": 13}
